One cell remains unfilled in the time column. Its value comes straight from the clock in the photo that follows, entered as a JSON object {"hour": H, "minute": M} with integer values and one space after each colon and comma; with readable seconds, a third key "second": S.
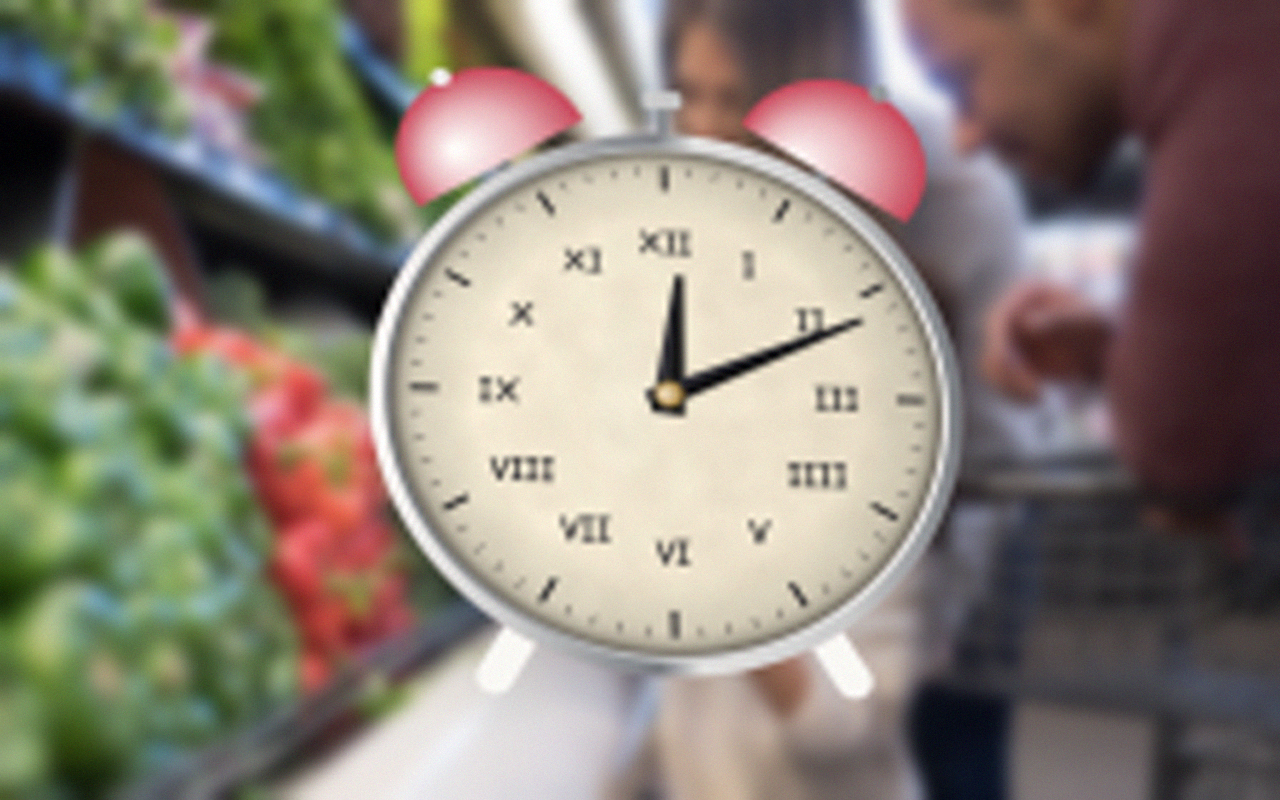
{"hour": 12, "minute": 11}
